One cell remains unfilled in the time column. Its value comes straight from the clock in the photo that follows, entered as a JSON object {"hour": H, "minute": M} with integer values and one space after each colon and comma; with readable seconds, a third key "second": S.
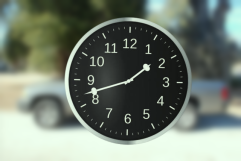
{"hour": 1, "minute": 42}
